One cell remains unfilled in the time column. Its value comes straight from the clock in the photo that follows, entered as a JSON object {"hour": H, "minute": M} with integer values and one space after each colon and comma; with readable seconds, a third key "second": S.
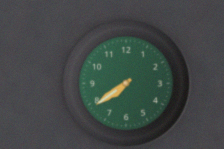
{"hour": 7, "minute": 39}
